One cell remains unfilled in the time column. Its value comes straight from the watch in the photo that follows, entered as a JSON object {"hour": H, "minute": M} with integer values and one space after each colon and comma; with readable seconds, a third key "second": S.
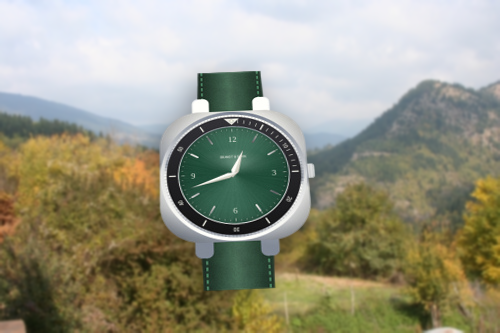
{"hour": 12, "minute": 42}
